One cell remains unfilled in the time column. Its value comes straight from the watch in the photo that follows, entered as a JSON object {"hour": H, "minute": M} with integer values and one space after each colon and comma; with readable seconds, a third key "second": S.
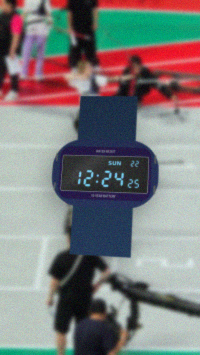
{"hour": 12, "minute": 24}
